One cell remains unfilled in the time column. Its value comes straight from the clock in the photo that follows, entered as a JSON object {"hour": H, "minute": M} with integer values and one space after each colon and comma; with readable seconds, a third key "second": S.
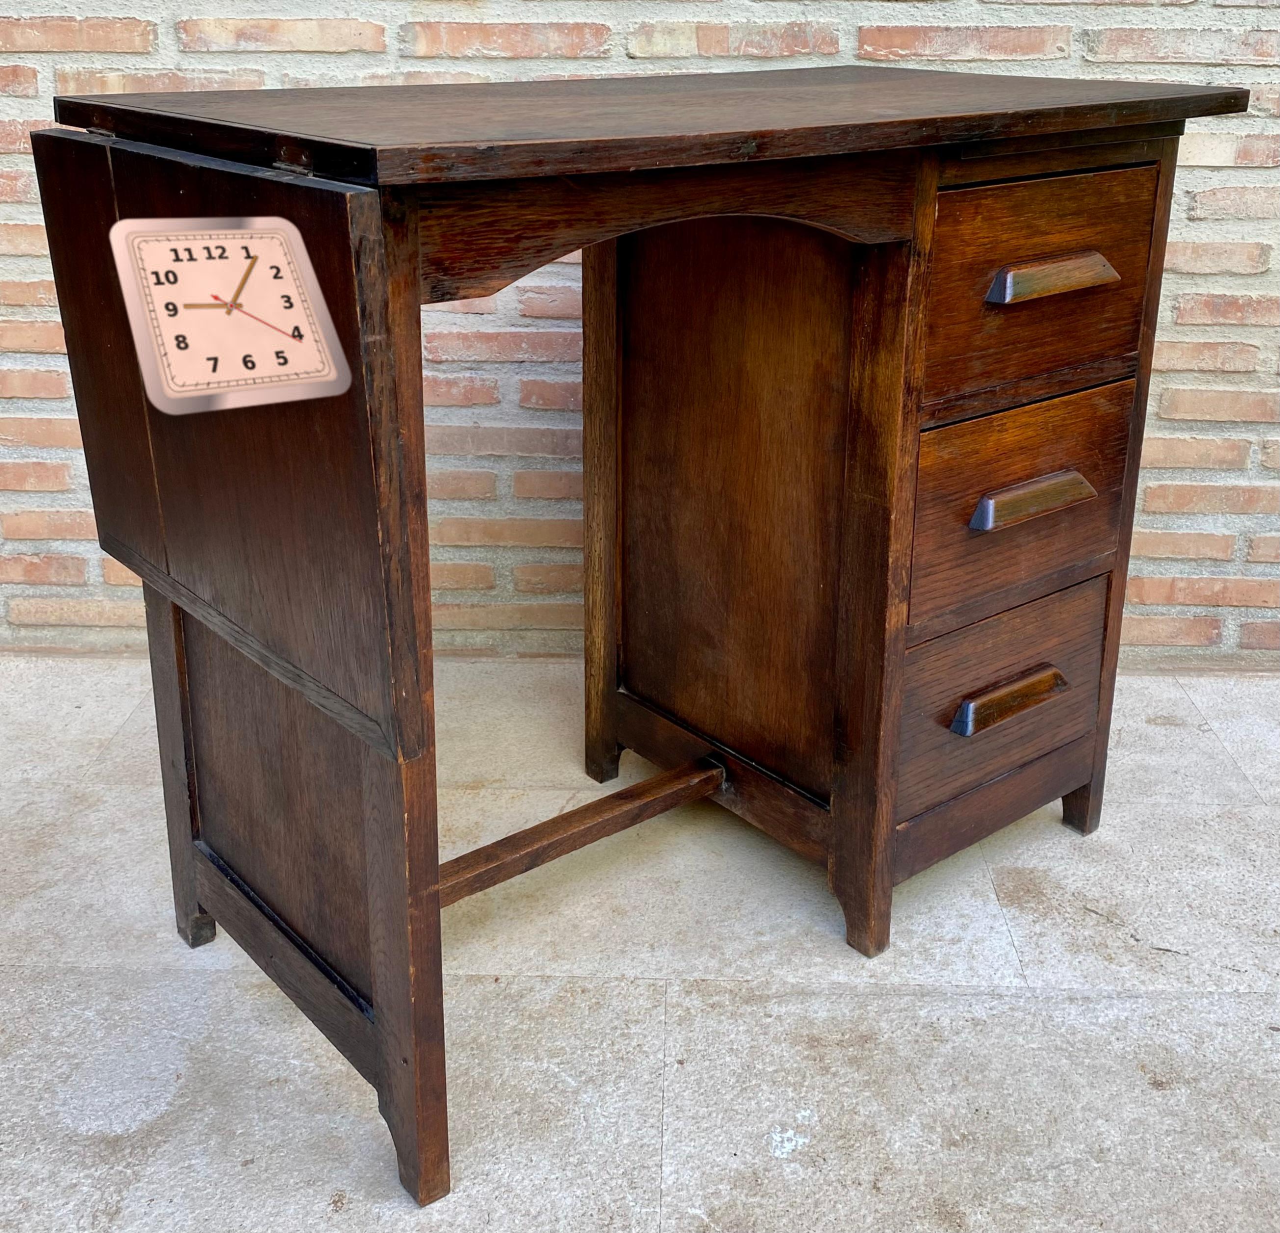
{"hour": 9, "minute": 6, "second": 21}
